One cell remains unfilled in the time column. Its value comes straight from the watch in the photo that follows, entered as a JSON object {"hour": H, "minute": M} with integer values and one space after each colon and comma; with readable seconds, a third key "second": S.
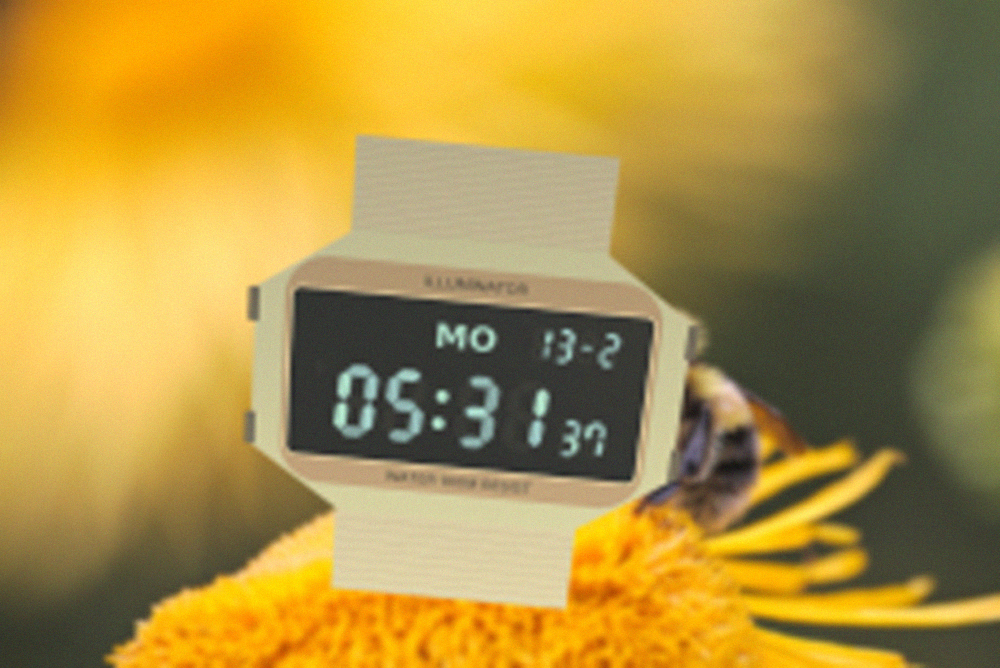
{"hour": 5, "minute": 31, "second": 37}
